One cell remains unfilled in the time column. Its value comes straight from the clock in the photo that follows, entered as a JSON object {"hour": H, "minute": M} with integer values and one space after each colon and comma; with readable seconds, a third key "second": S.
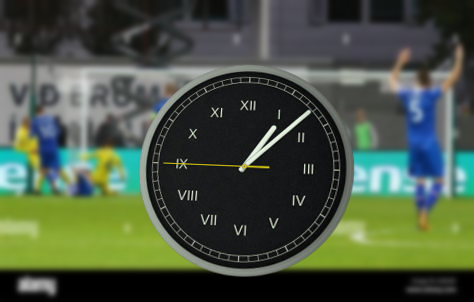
{"hour": 1, "minute": 7, "second": 45}
